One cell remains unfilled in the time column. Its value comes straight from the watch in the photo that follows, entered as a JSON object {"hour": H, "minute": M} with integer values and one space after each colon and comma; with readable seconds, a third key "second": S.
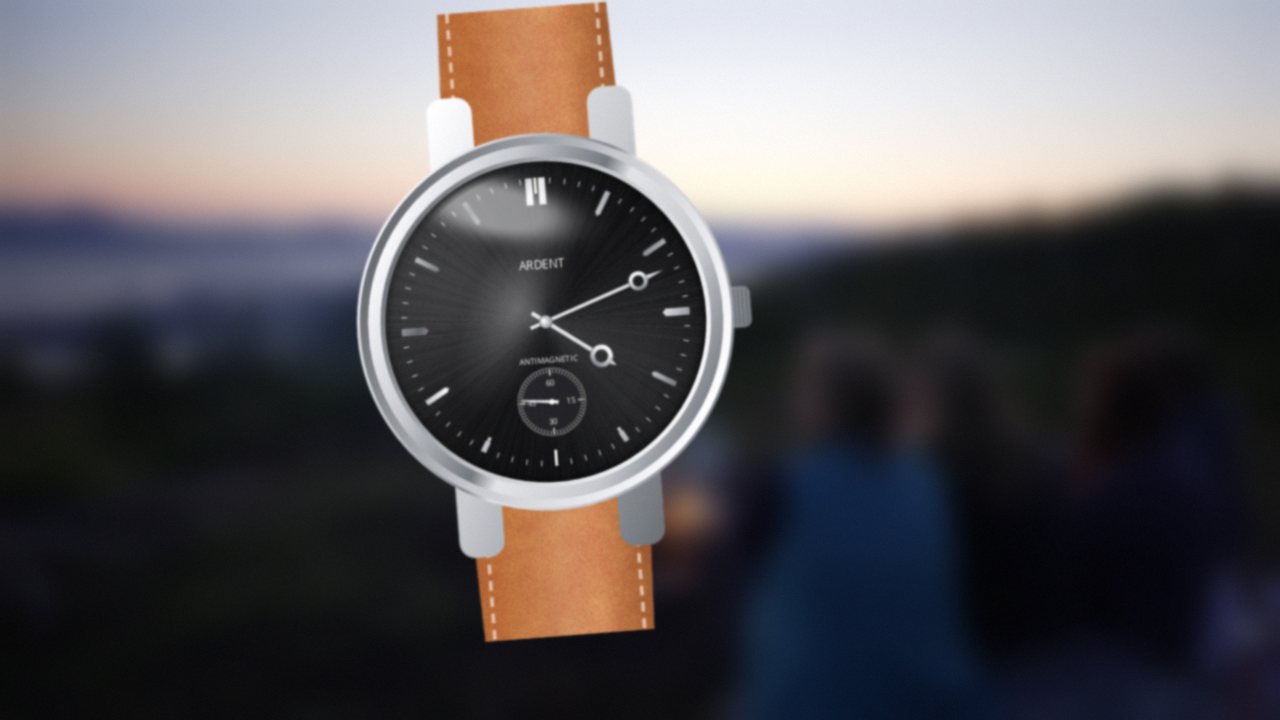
{"hour": 4, "minute": 11, "second": 46}
